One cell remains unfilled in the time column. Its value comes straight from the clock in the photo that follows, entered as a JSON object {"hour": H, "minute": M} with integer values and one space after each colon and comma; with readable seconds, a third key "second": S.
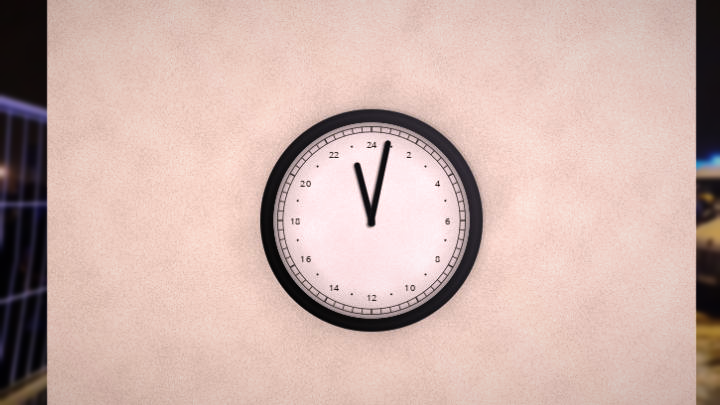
{"hour": 23, "minute": 2}
